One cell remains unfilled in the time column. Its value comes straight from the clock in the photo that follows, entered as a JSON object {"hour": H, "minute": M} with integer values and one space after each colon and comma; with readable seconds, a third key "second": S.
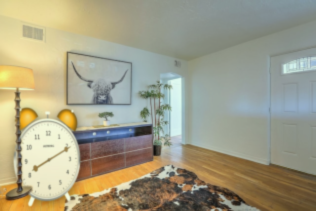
{"hour": 8, "minute": 11}
